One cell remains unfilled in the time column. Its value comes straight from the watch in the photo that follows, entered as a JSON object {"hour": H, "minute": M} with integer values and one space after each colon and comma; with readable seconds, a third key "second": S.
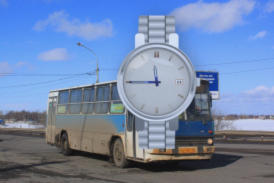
{"hour": 11, "minute": 45}
